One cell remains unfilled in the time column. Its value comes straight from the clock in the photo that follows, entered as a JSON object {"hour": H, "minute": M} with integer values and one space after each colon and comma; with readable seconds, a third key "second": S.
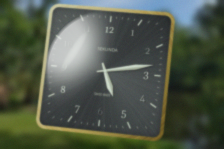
{"hour": 5, "minute": 13}
